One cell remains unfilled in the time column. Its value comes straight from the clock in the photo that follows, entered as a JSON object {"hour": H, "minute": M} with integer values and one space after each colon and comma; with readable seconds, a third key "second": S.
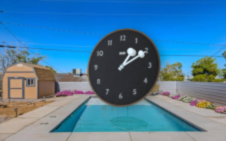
{"hour": 1, "minute": 10}
